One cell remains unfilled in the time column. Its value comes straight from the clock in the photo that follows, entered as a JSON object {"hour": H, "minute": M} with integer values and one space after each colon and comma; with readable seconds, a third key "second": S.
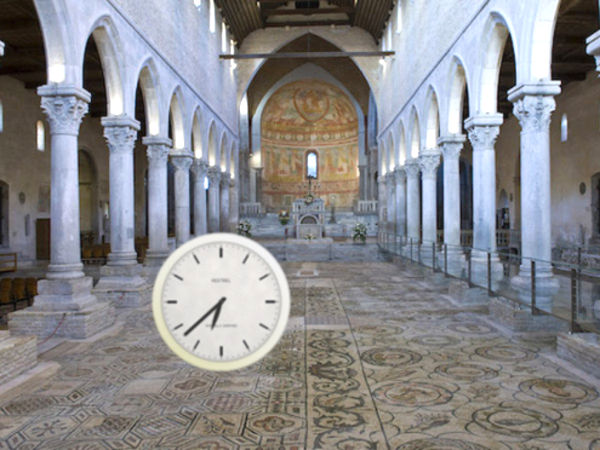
{"hour": 6, "minute": 38}
